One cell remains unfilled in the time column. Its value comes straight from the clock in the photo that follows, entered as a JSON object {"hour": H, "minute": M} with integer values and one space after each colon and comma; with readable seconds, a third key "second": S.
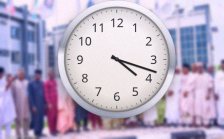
{"hour": 4, "minute": 18}
